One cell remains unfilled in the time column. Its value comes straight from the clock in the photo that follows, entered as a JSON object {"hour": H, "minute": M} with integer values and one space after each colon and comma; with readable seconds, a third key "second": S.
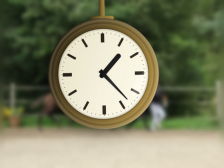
{"hour": 1, "minute": 23}
